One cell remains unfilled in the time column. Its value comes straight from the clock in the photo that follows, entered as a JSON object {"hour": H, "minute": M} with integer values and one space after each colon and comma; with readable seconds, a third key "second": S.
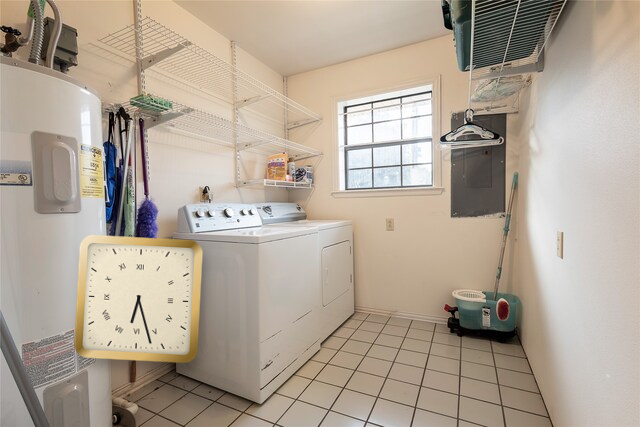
{"hour": 6, "minute": 27}
